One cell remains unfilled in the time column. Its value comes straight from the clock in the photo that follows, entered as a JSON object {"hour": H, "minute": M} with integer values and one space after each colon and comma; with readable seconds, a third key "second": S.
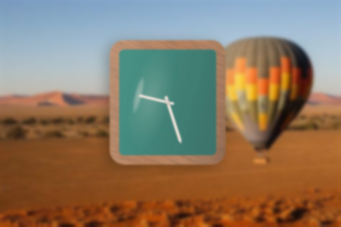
{"hour": 9, "minute": 27}
